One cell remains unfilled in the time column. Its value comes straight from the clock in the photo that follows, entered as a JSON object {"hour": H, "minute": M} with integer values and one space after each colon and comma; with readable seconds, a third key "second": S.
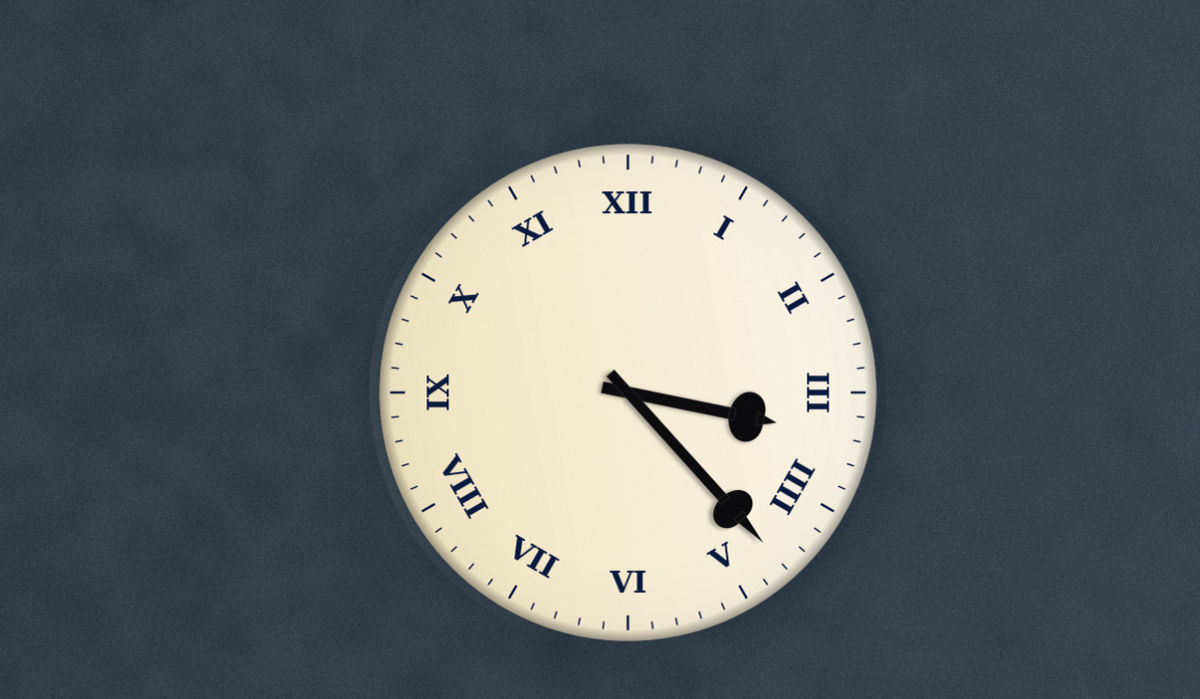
{"hour": 3, "minute": 23}
